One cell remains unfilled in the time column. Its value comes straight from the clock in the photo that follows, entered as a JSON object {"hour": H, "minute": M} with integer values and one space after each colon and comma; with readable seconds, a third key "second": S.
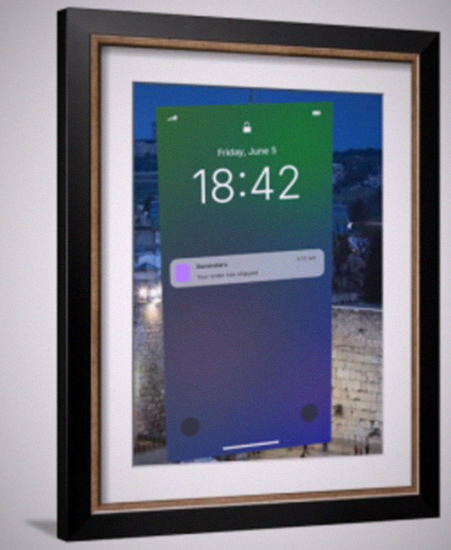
{"hour": 18, "minute": 42}
